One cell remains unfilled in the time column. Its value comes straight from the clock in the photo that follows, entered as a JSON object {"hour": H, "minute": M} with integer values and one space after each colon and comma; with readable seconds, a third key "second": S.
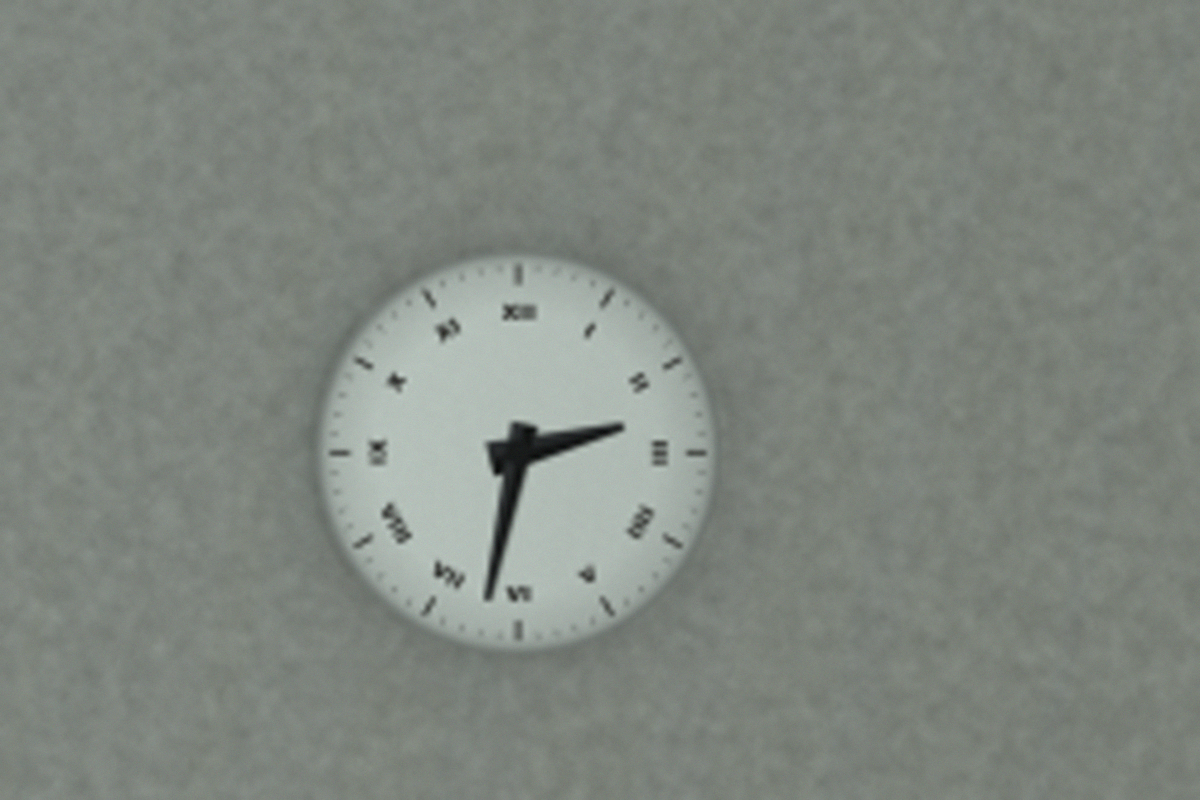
{"hour": 2, "minute": 32}
